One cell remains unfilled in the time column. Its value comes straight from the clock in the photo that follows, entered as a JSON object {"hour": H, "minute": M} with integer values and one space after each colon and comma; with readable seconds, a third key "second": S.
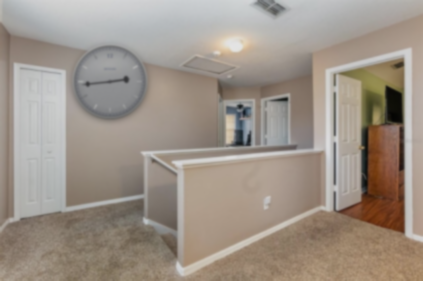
{"hour": 2, "minute": 44}
